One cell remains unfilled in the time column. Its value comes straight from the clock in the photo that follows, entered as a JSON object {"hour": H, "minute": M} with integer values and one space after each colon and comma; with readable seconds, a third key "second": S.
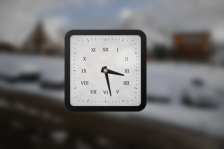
{"hour": 3, "minute": 28}
